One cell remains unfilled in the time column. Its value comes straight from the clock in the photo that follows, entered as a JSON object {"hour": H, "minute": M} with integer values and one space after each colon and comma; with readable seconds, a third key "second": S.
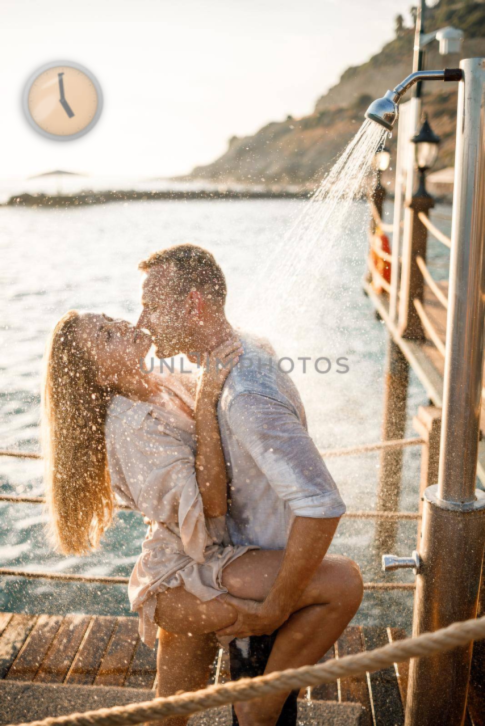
{"hour": 4, "minute": 59}
